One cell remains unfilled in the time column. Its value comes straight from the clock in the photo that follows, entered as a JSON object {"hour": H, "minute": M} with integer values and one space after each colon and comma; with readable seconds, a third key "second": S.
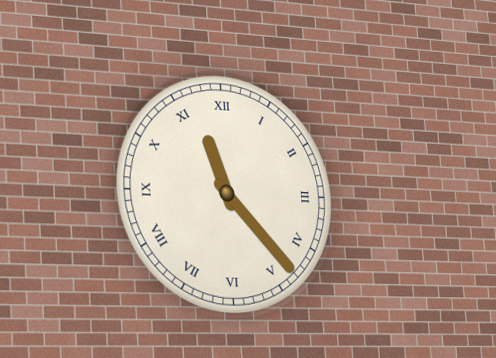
{"hour": 11, "minute": 23}
